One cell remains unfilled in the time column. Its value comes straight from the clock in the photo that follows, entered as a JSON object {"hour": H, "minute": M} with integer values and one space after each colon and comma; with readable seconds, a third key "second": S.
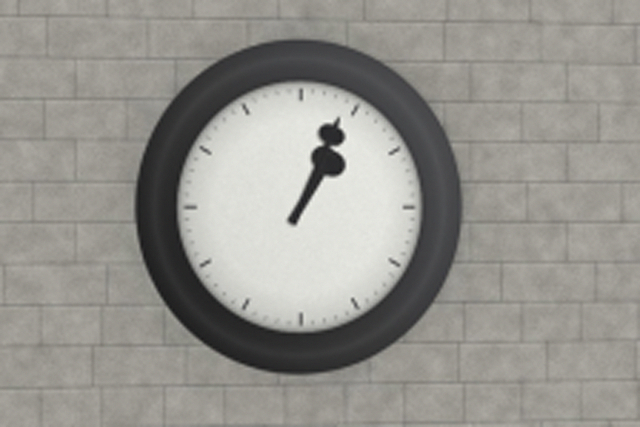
{"hour": 1, "minute": 4}
